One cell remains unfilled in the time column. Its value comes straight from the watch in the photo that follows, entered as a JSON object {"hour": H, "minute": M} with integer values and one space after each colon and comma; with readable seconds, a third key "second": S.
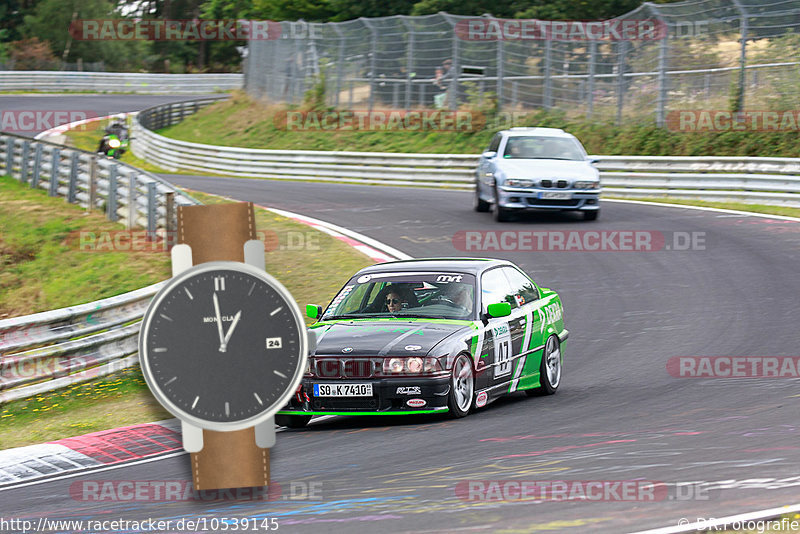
{"hour": 12, "minute": 59}
